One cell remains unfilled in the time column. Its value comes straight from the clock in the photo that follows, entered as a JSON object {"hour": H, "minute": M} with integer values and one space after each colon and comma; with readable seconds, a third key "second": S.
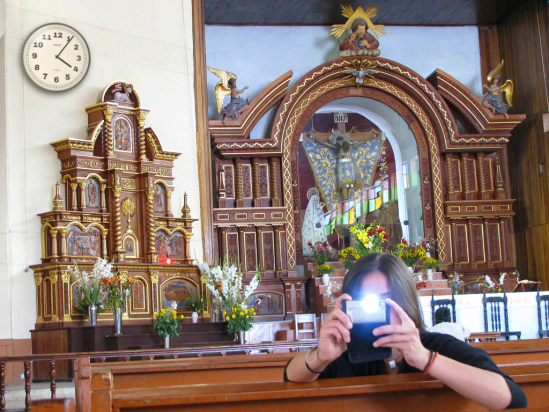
{"hour": 4, "minute": 6}
